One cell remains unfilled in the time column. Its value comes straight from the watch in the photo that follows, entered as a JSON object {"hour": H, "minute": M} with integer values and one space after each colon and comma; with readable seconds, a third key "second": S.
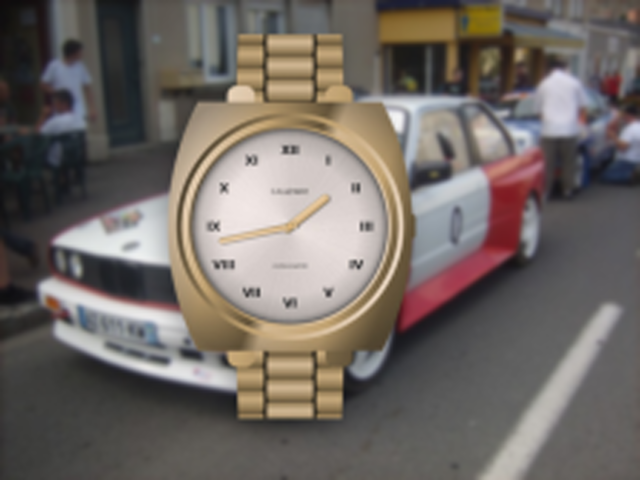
{"hour": 1, "minute": 43}
